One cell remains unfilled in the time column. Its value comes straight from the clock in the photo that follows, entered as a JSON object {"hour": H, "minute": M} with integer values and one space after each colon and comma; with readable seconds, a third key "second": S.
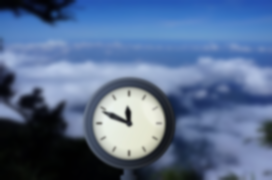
{"hour": 11, "minute": 49}
